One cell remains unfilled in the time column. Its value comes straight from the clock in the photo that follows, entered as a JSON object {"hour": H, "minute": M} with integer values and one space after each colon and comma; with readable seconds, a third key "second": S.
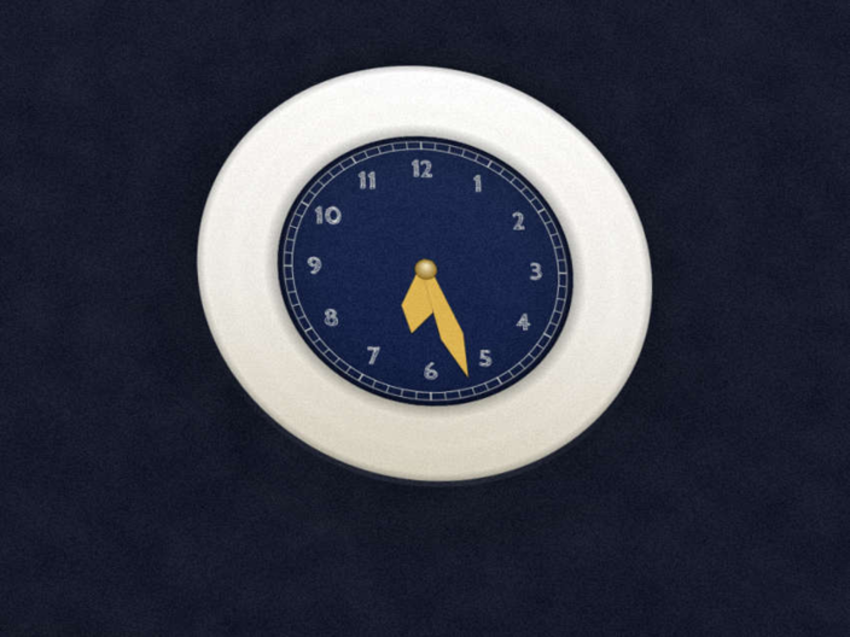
{"hour": 6, "minute": 27}
